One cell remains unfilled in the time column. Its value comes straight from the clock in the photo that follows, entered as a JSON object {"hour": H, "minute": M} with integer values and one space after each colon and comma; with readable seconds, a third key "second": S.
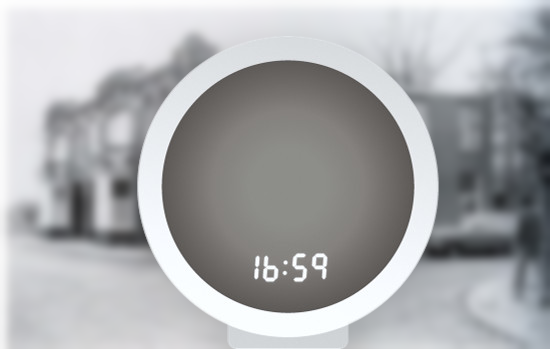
{"hour": 16, "minute": 59}
